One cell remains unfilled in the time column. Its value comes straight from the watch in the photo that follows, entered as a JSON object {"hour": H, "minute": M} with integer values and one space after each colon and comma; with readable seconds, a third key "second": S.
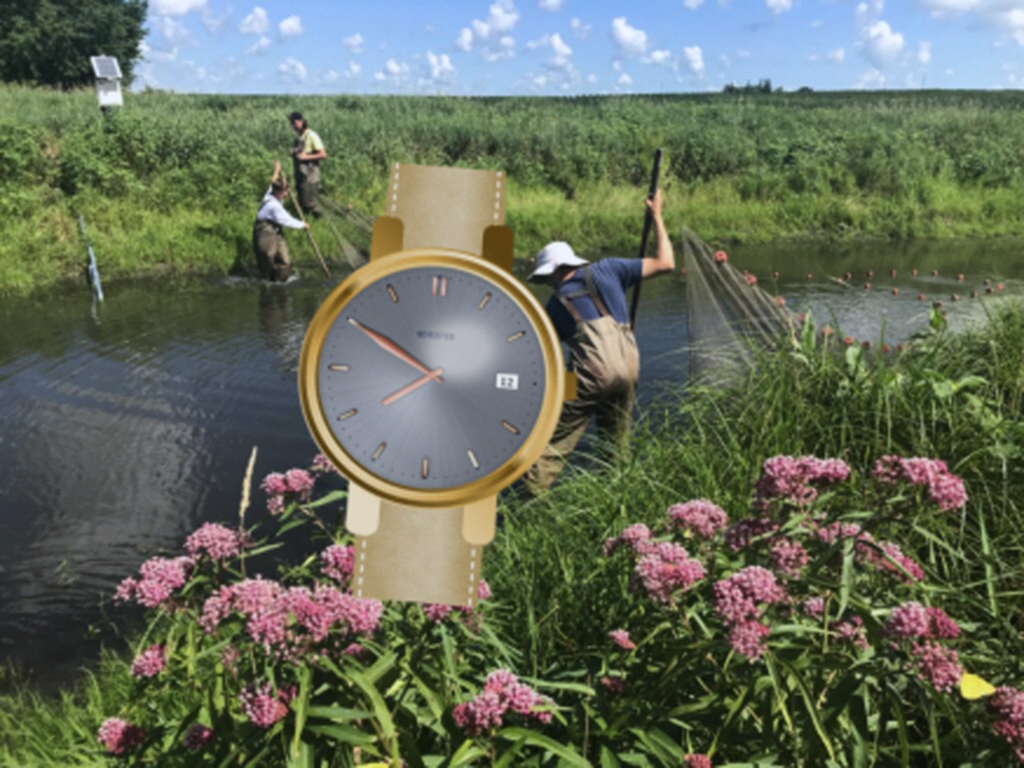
{"hour": 7, "minute": 50}
